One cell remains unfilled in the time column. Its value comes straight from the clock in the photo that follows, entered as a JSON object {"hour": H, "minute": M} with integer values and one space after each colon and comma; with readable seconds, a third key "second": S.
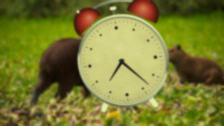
{"hour": 7, "minute": 23}
